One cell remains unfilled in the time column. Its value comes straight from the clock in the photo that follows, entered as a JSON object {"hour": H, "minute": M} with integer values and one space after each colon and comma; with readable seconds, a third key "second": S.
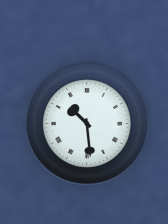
{"hour": 10, "minute": 29}
